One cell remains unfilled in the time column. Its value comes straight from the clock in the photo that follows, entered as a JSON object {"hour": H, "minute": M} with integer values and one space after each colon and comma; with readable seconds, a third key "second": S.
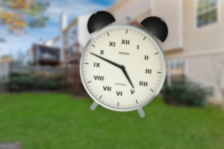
{"hour": 4, "minute": 48}
